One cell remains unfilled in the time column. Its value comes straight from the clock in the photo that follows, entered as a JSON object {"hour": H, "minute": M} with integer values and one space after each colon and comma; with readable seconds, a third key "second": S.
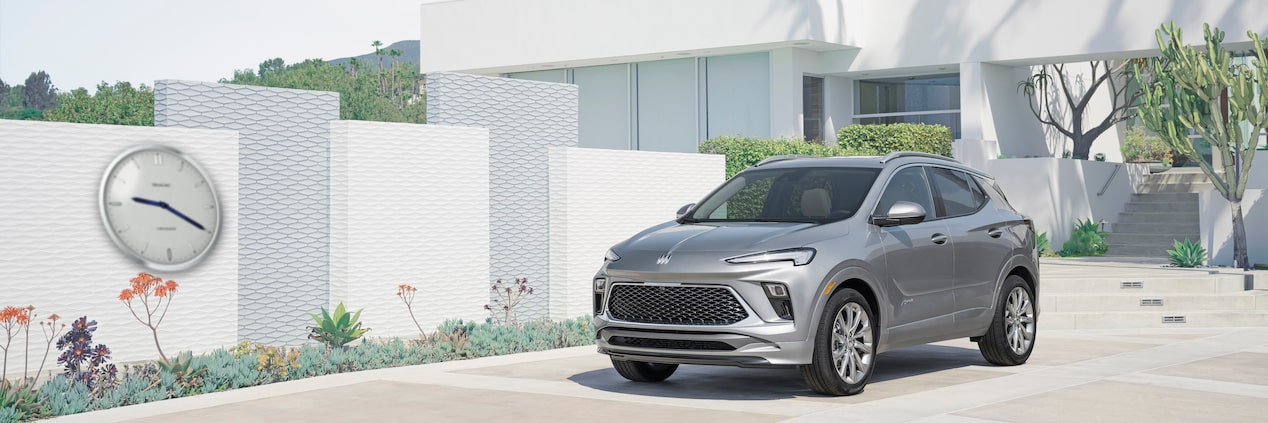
{"hour": 9, "minute": 20}
